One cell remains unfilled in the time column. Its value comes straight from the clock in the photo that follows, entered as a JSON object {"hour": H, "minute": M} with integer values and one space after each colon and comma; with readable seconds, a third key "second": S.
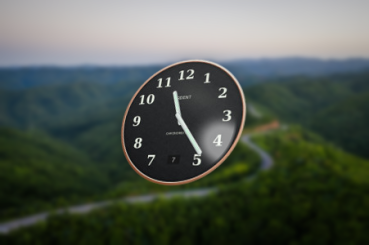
{"hour": 11, "minute": 24}
